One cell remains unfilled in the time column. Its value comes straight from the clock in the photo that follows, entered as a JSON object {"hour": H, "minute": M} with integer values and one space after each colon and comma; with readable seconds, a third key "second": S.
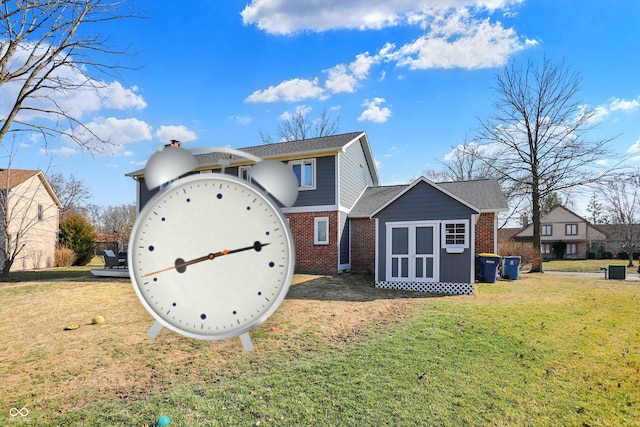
{"hour": 8, "minute": 11, "second": 41}
